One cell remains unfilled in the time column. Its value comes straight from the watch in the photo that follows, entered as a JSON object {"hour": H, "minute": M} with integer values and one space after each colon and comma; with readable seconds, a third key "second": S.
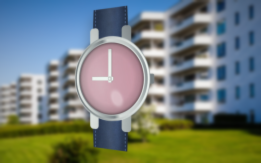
{"hour": 9, "minute": 0}
